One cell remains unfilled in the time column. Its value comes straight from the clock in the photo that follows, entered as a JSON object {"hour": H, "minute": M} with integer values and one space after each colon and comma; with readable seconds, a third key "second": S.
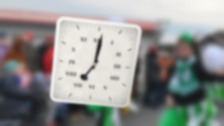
{"hour": 7, "minute": 1}
